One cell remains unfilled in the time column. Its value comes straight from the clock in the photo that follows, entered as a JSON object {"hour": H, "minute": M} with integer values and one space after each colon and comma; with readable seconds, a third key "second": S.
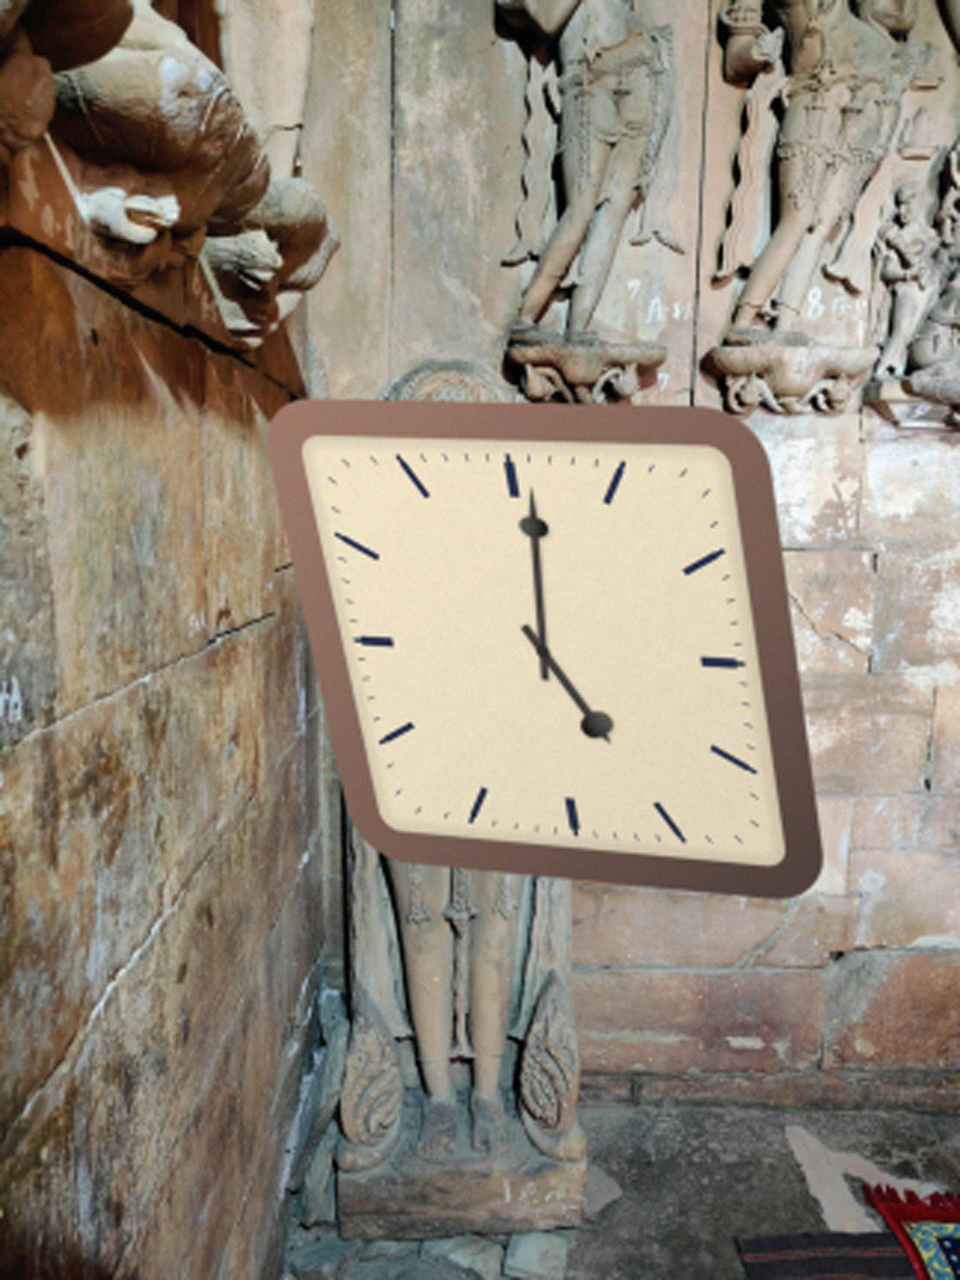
{"hour": 5, "minute": 1}
